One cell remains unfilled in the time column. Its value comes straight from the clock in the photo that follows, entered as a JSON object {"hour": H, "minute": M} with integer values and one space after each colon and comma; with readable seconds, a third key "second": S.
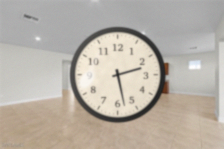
{"hour": 2, "minute": 28}
